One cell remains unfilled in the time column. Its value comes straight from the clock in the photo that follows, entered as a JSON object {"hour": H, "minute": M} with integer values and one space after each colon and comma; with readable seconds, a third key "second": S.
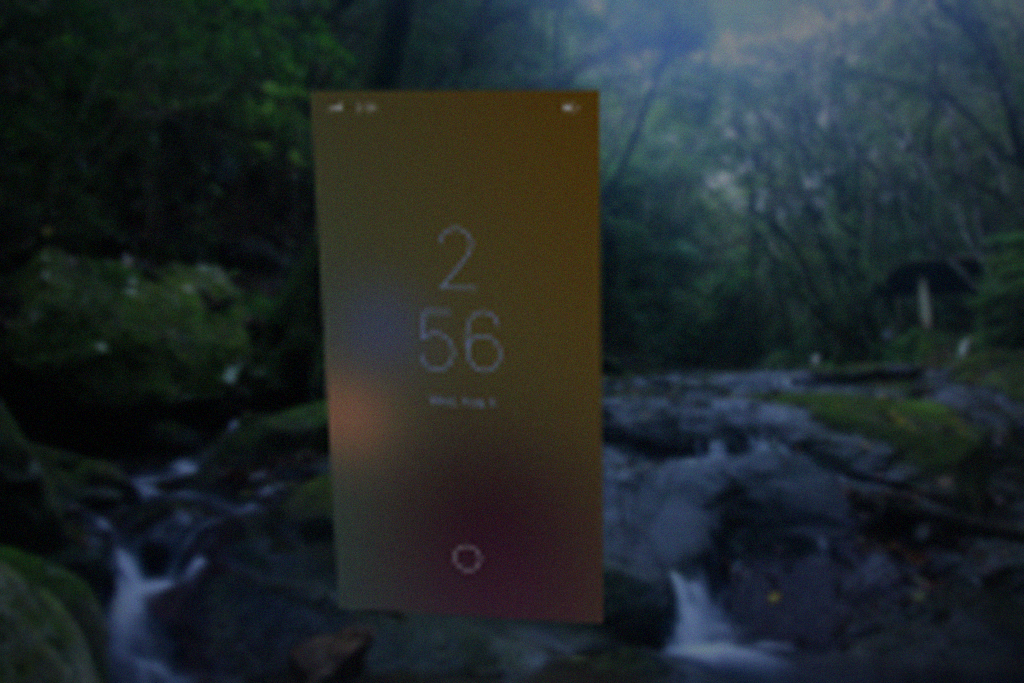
{"hour": 2, "minute": 56}
